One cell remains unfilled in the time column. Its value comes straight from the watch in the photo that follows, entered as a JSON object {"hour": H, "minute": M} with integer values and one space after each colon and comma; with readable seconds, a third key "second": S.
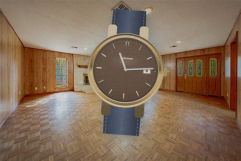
{"hour": 11, "minute": 14}
